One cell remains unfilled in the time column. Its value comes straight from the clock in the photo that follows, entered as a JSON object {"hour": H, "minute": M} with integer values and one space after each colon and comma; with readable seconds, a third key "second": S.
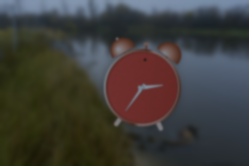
{"hour": 2, "minute": 35}
